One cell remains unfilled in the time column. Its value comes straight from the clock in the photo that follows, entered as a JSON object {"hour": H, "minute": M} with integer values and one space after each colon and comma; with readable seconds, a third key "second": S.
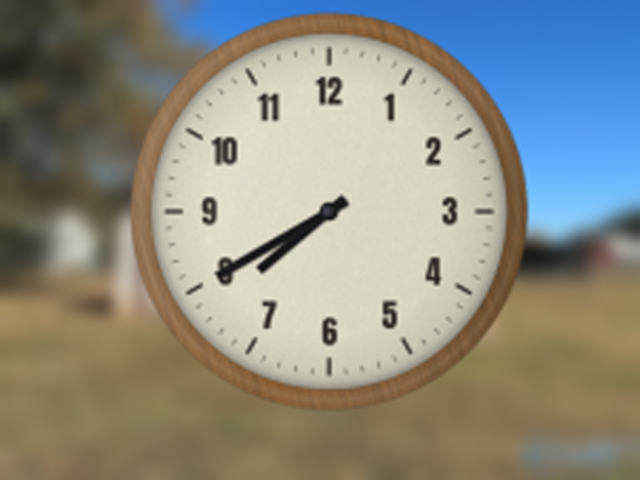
{"hour": 7, "minute": 40}
